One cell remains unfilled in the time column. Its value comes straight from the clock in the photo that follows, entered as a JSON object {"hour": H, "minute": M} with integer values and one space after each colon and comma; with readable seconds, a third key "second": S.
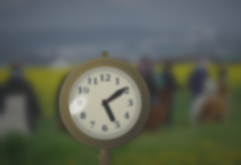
{"hour": 5, "minute": 9}
